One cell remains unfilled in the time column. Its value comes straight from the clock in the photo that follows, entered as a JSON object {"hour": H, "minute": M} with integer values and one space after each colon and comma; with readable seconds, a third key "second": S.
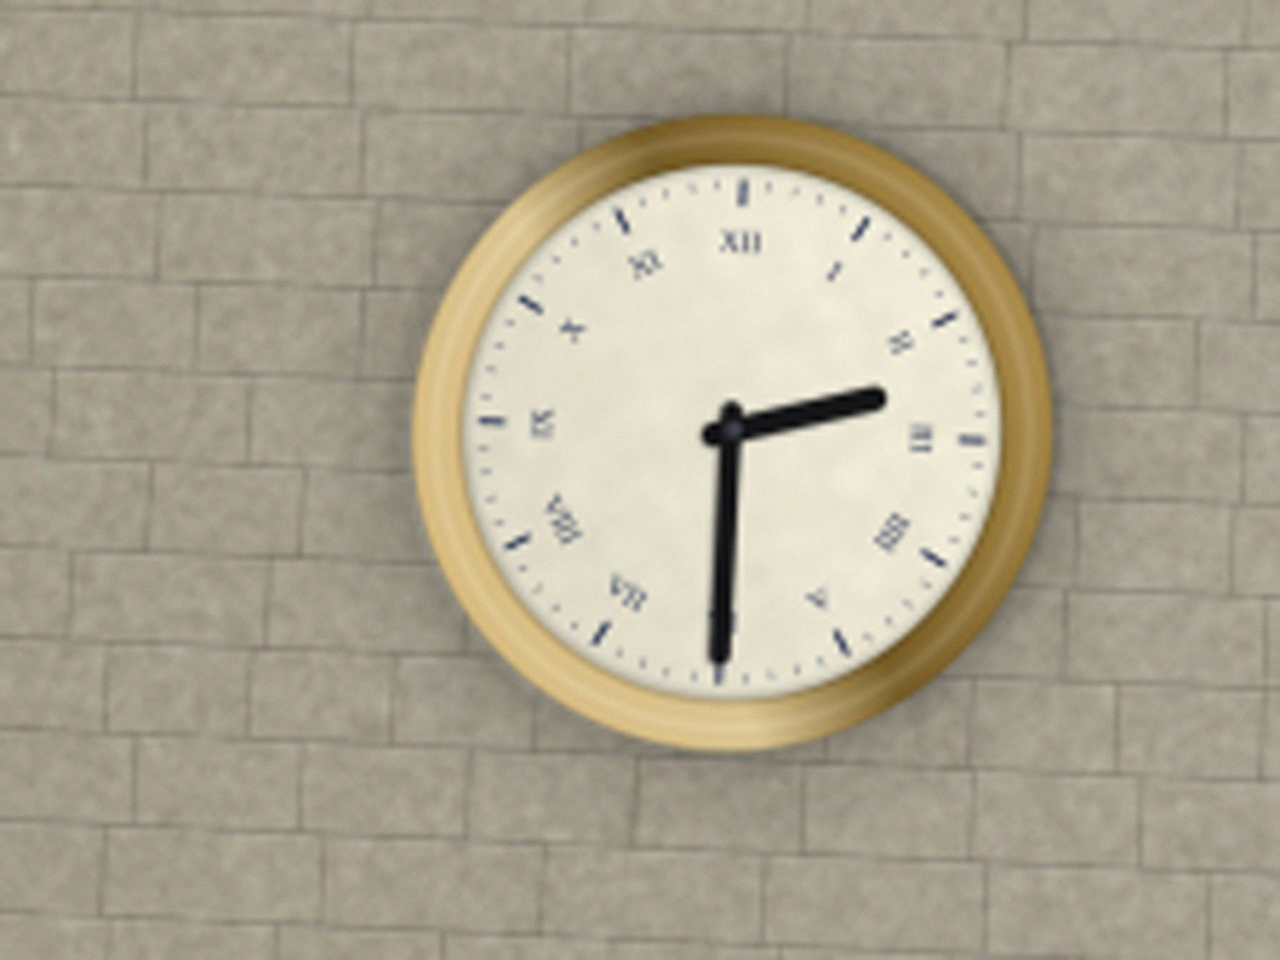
{"hour": 2, "minute": 30}
